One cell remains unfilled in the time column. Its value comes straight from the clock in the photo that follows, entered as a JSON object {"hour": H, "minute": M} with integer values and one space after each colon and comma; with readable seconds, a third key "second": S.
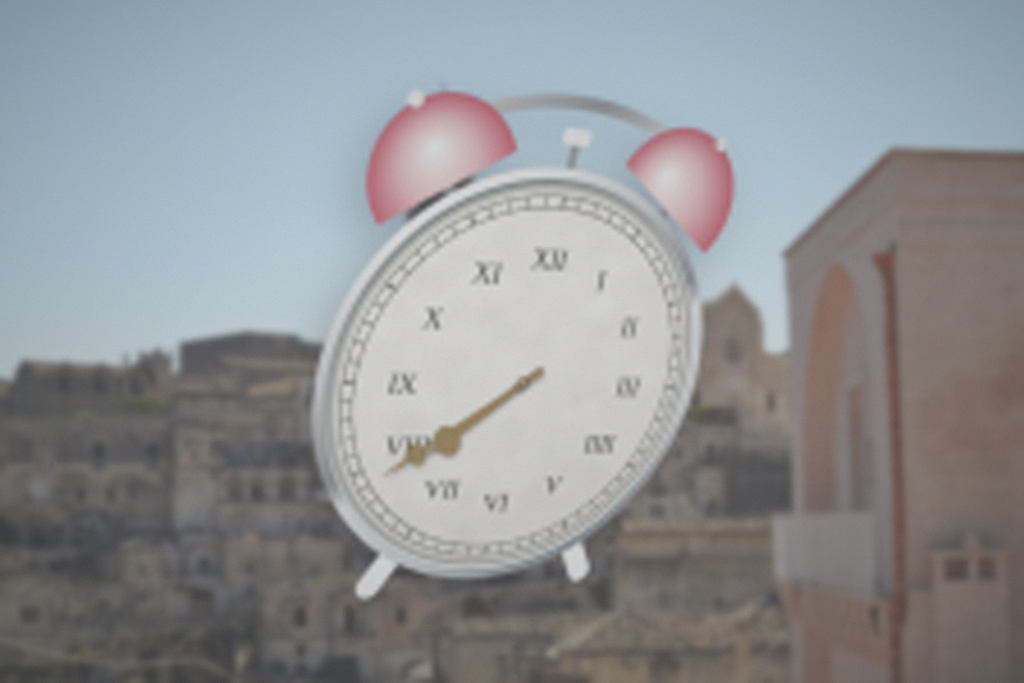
{"hour": 7, "minute": 39}
